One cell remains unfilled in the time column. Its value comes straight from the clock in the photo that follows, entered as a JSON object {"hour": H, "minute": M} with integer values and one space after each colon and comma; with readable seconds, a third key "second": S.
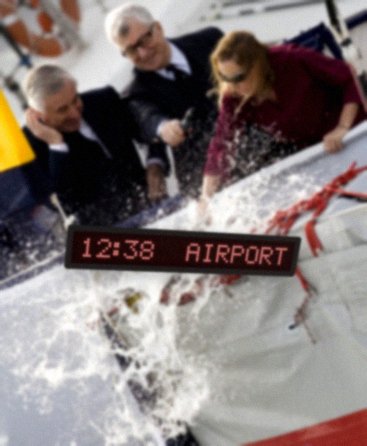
{"hour": 12, "minute": 38}
